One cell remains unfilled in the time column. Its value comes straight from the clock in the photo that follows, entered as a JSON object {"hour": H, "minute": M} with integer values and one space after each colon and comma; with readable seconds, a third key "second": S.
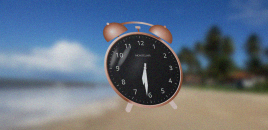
{"hour": 6, "minute": 31}
